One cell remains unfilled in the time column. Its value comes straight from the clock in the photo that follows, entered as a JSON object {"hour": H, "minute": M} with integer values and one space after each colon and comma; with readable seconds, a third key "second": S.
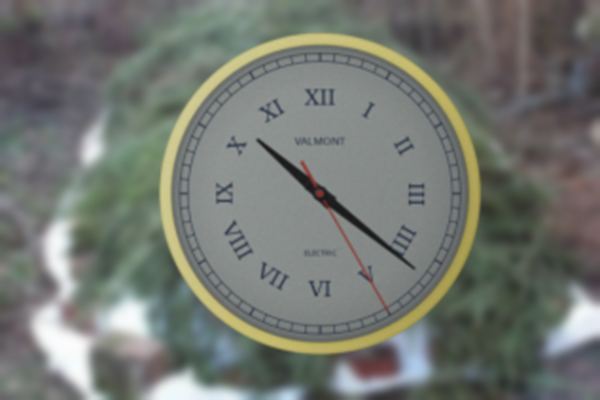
{"hour": 10, "minute": 21, "second": 25}
